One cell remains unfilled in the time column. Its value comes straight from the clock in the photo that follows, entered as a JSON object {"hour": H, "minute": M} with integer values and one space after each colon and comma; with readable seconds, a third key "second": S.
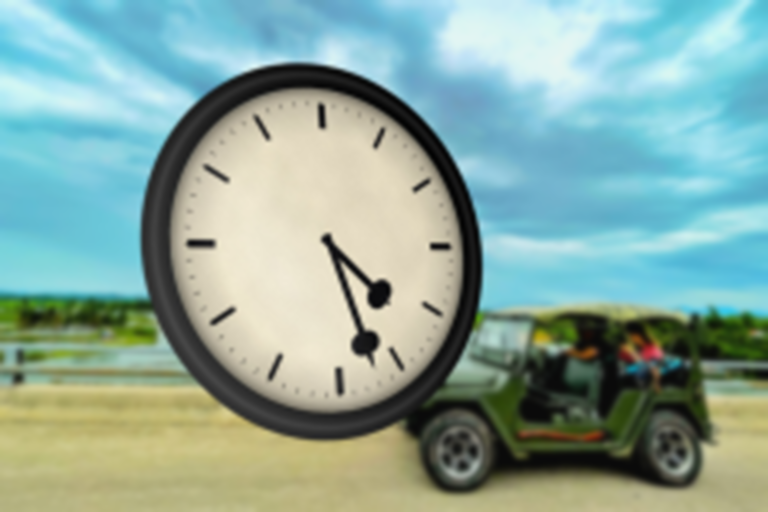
{"hour": 4, "minute": 27}
